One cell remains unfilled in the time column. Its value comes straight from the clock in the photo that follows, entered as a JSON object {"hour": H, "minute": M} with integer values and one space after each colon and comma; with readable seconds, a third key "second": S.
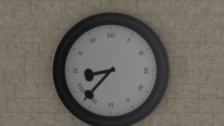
{"hour": 8, "minute": 37}
